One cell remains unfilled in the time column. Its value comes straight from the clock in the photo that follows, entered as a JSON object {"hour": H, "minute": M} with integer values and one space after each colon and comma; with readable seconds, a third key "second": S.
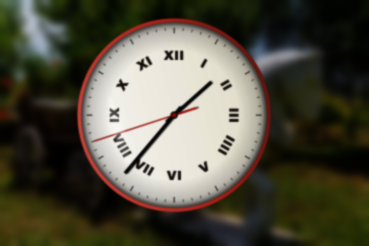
{"hour": 1, "minute": 36, "second": 42}
